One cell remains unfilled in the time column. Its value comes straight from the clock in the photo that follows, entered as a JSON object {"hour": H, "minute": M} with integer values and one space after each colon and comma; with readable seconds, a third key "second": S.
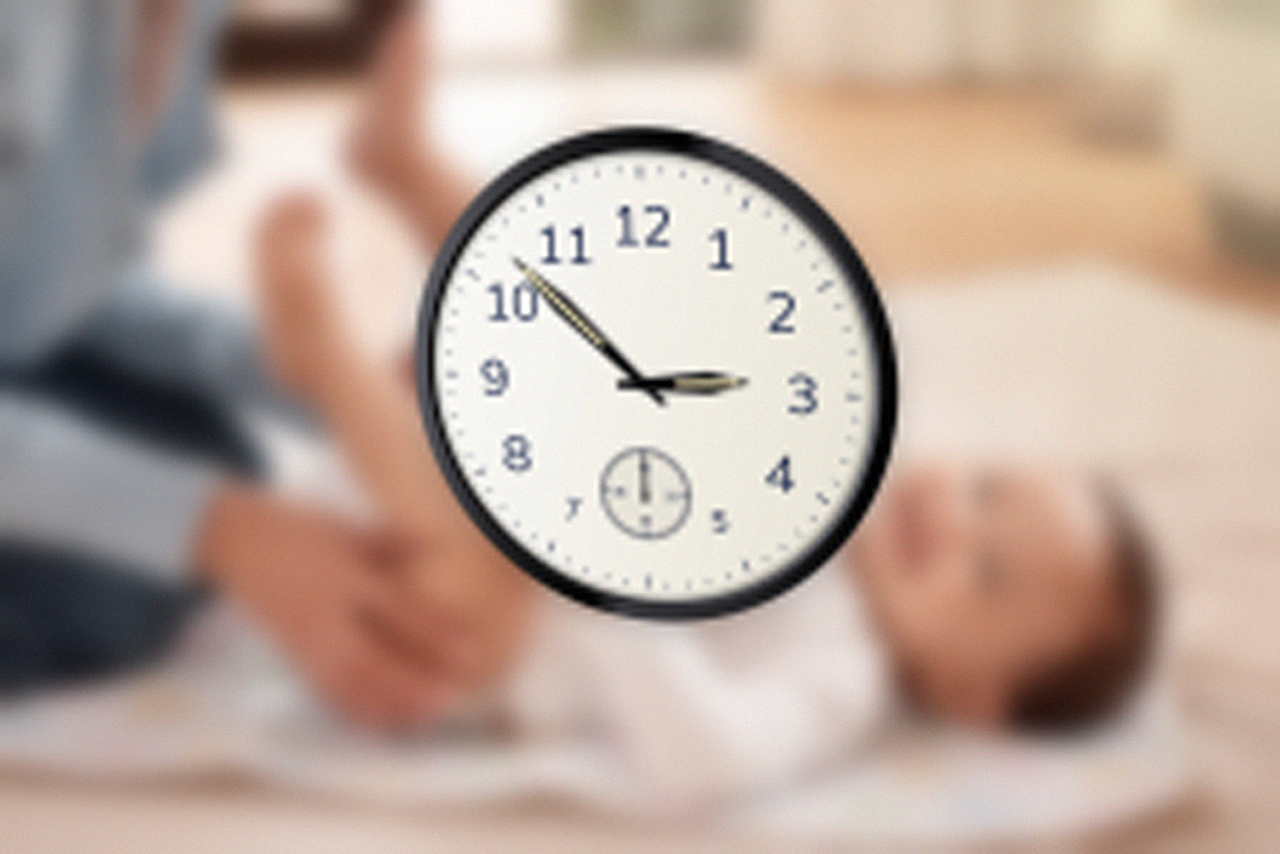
{"hour": 2, "minute": 52}
